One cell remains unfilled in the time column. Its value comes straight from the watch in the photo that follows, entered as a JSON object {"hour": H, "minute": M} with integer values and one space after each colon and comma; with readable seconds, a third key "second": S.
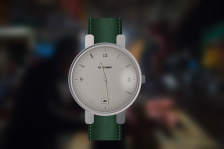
{"hour": 11, "minute": 29}
